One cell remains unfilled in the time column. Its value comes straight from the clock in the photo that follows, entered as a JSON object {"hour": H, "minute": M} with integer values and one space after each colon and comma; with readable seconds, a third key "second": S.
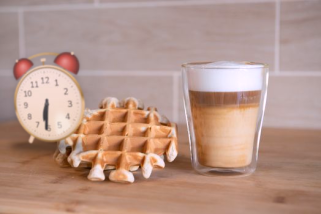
{"hour": 6, "minute": 31}
